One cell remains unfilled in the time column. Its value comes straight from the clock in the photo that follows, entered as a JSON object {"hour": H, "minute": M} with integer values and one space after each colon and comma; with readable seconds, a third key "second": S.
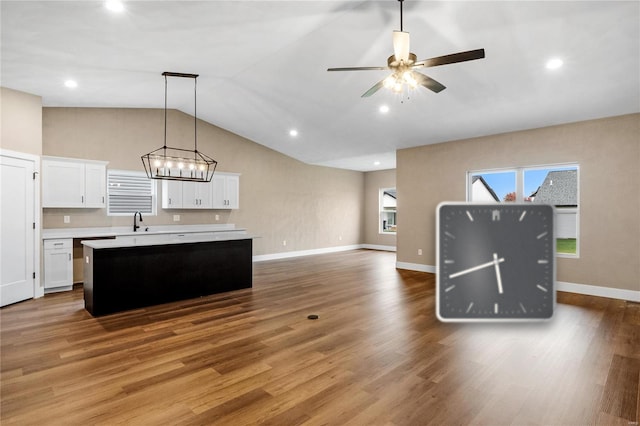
{"hour": 5, "minute": 42}
